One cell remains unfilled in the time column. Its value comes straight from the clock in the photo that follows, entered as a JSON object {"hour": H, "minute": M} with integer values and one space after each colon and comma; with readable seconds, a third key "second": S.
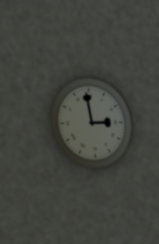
{"hour": 2, "minute": 59}
